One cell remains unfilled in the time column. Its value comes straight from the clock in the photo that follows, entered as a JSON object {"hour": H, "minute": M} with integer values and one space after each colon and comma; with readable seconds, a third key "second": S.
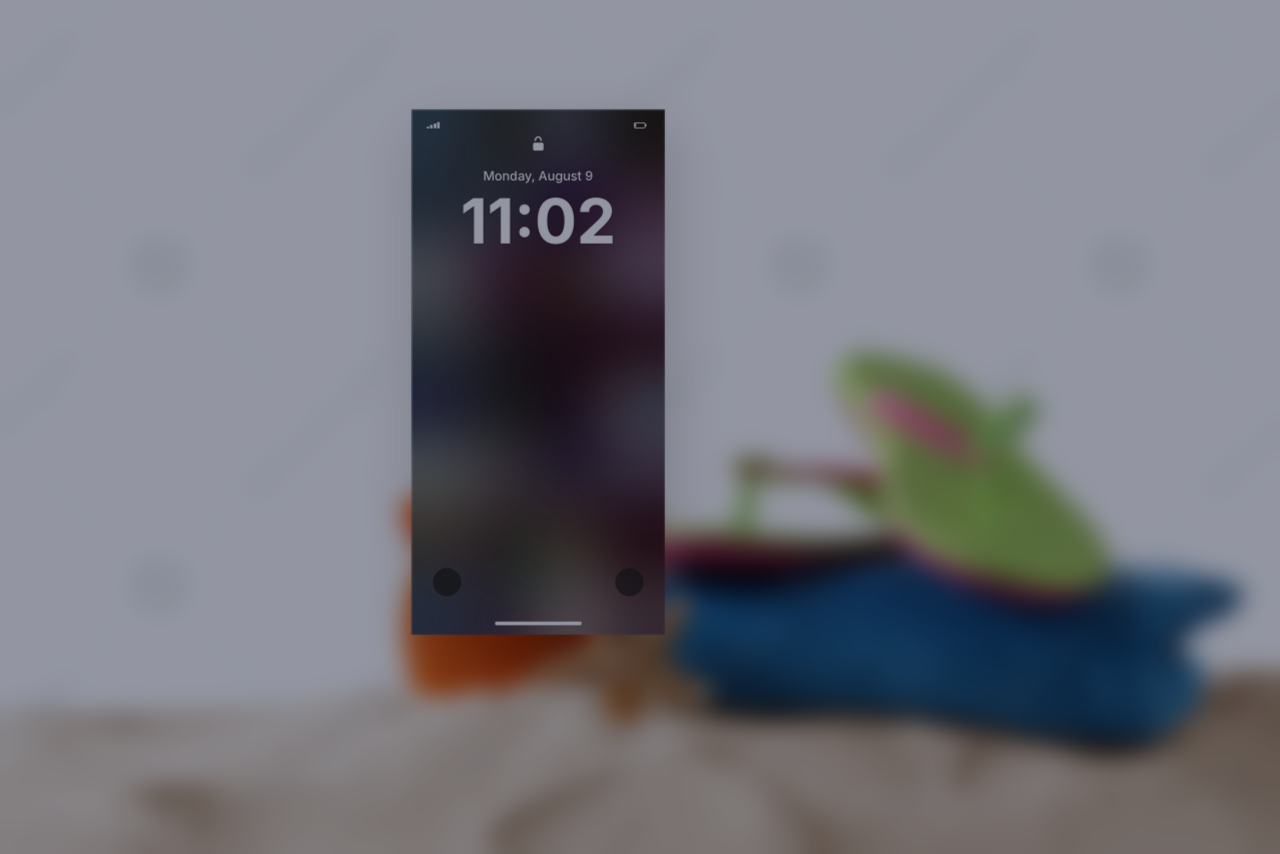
{"hour": 11, "minute": 2}
